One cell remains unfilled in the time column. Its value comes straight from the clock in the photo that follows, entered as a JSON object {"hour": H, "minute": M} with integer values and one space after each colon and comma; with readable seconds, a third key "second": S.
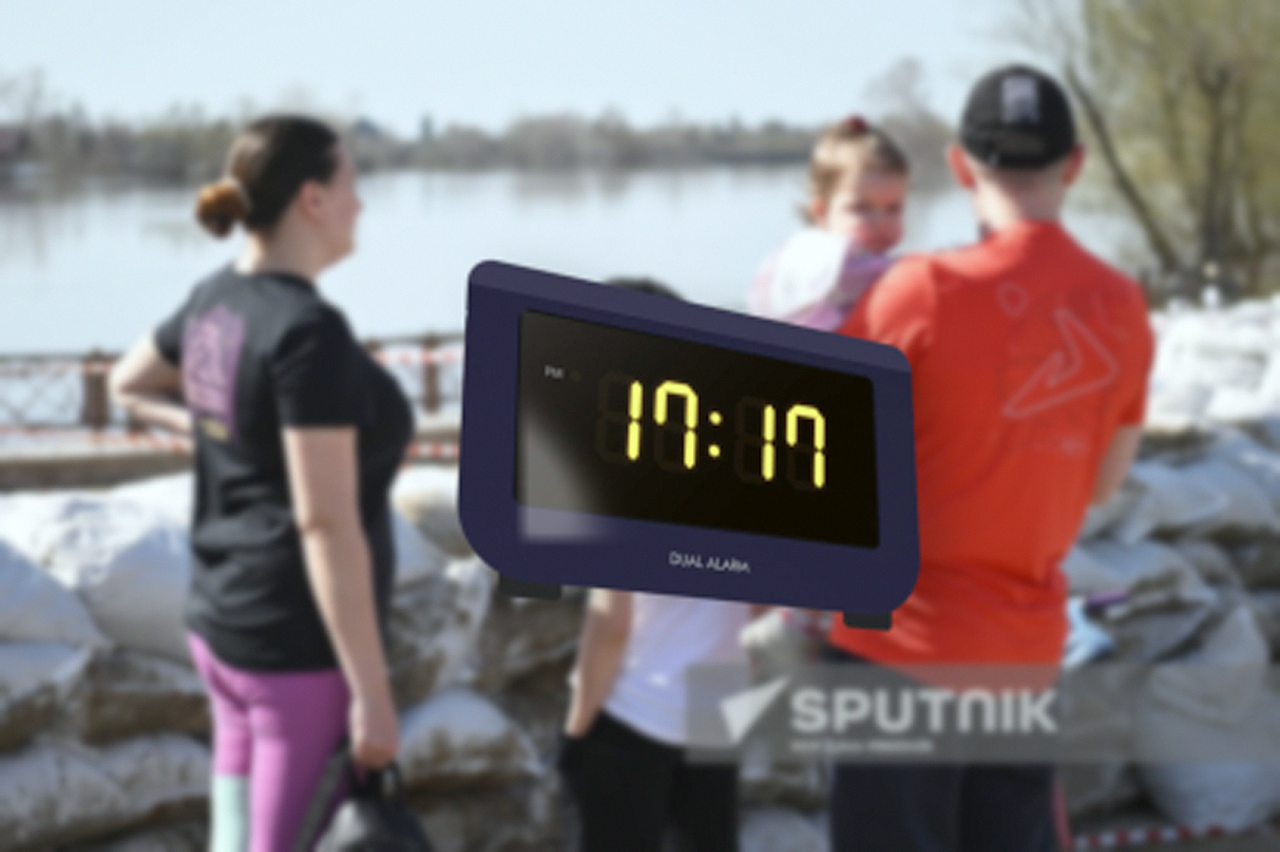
{"hour": 17, "minute": 17}
